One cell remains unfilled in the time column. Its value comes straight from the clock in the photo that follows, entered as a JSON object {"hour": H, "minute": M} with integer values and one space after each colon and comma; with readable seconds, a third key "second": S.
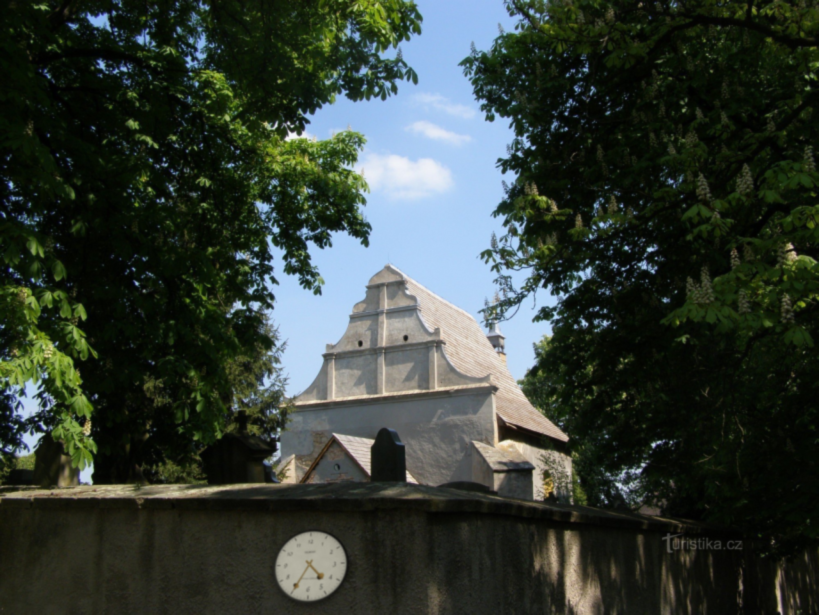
{"hour": 4, "minute": 35}
